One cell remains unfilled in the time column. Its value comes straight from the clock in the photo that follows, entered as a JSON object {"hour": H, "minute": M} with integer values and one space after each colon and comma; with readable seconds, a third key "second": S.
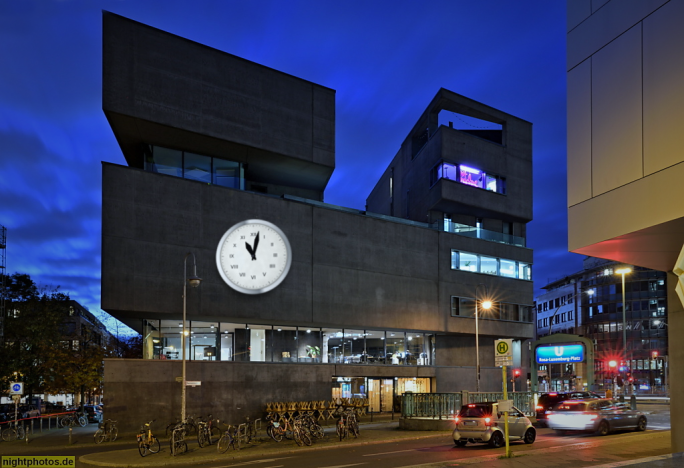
{"hour": 11, "minute": 2}
